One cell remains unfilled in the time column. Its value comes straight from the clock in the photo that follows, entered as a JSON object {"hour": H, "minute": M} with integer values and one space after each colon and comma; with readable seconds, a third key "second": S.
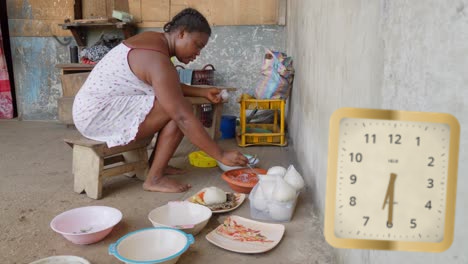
{"hour": 6, "minute": 30}
